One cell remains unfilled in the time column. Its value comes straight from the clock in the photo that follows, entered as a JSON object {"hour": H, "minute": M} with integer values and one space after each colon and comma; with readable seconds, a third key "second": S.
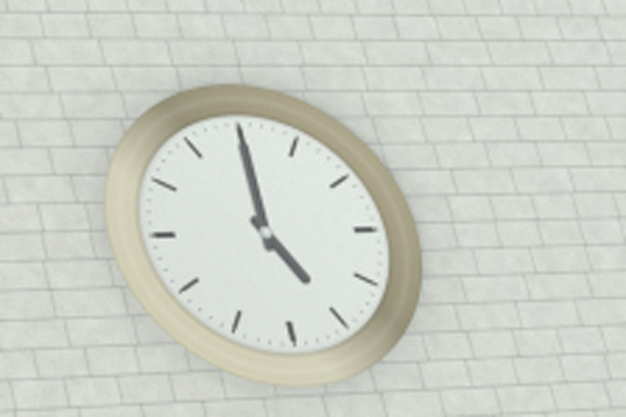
{"hour": 5, "minute": 0}
